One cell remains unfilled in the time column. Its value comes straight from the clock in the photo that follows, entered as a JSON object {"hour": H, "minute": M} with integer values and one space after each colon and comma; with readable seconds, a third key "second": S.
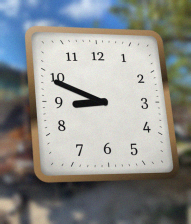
{"hour": 8, "minute": 49}
